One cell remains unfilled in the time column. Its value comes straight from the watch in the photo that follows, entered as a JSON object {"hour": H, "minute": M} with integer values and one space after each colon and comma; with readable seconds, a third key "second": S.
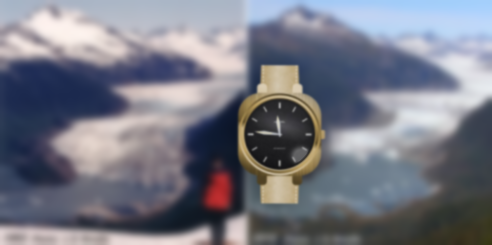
{"hour": 11, "minute": 46}
